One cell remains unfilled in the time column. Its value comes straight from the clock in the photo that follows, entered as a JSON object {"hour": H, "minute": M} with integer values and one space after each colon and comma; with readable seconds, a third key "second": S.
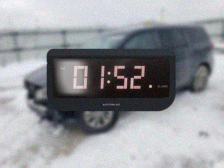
{"hour": 1, "minute": 52}
